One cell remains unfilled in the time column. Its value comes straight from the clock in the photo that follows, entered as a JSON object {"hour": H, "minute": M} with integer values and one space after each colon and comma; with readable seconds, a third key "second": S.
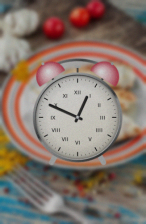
{"hour": 12, "minute": 49}
